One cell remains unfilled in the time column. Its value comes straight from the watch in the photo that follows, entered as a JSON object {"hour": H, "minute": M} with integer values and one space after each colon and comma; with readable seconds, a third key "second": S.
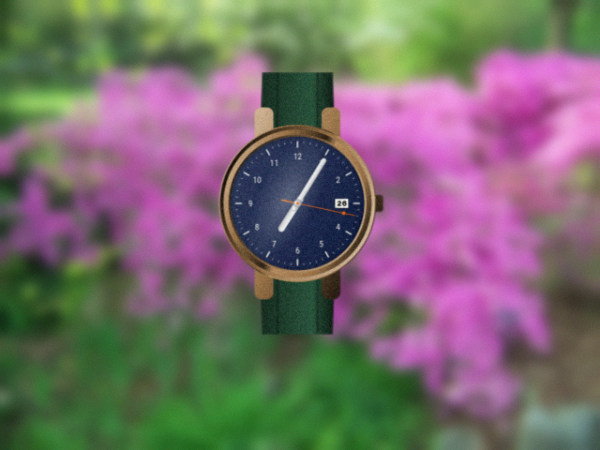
{"hour": 7, "minute": 5, "second": 17}
